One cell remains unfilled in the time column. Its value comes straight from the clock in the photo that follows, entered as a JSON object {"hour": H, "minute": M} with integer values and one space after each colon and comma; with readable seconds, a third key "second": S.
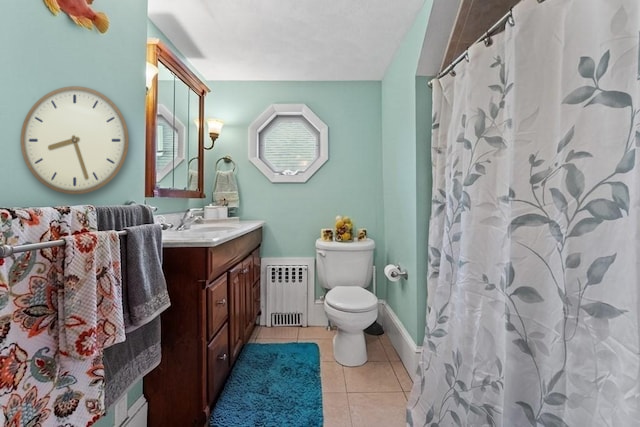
{"hour": 8, "minute": 27}
